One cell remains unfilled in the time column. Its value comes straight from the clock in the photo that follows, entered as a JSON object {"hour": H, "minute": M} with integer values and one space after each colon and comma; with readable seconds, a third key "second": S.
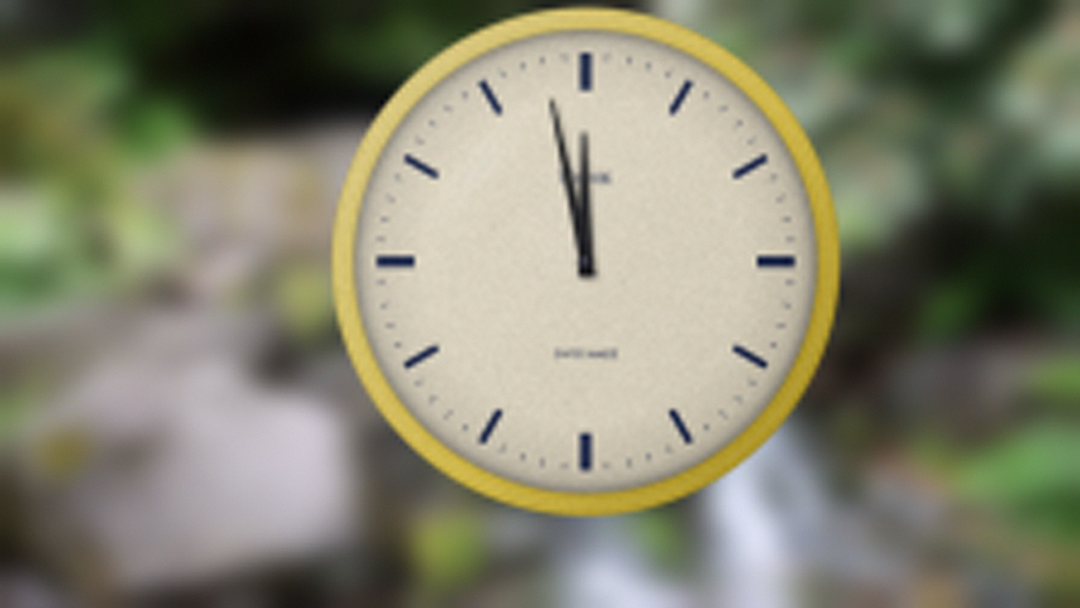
{"hour": 11, "minute": 58}
